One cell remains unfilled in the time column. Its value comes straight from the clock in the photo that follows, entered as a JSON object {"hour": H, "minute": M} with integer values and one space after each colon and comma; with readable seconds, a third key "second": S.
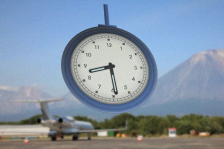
{"hour": 8, "minute": 29}
